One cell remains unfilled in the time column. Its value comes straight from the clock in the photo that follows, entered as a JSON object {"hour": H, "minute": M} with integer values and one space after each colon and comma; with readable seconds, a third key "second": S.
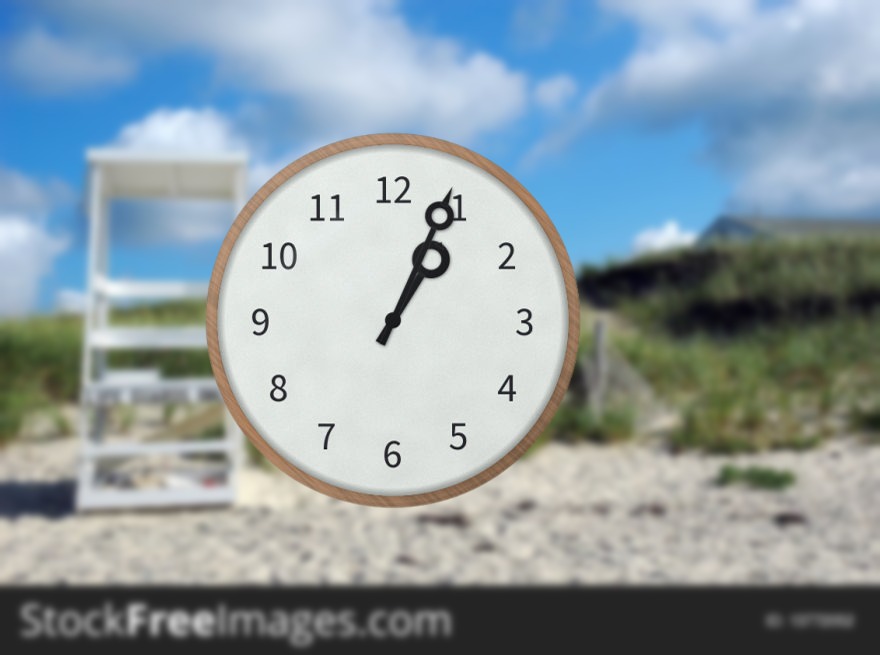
{"hour": 1, "minute": 4}
